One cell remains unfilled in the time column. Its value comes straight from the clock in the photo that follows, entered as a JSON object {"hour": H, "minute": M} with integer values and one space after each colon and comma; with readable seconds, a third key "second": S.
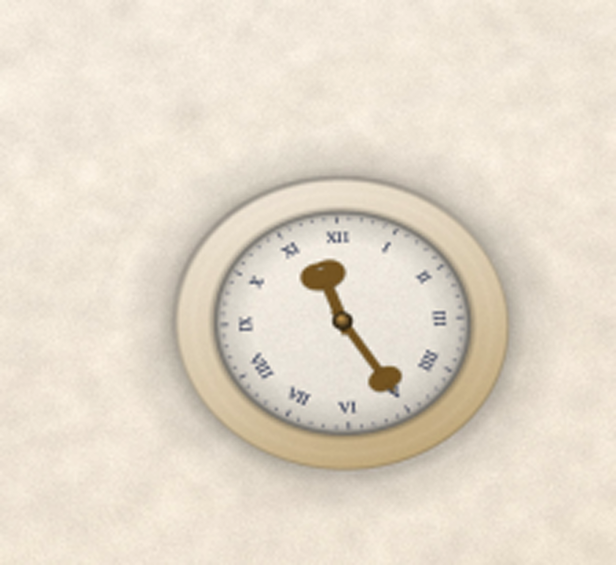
{"hour": 11, "minute": 25}
